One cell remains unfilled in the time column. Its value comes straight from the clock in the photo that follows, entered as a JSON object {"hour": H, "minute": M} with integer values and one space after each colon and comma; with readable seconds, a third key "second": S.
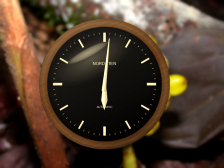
{"hour": 6, "minute": 1}
